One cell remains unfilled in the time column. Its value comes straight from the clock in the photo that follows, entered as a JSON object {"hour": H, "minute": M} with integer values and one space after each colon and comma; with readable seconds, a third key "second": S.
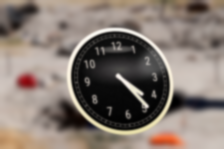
{"hour": 4, "minute": 24}
